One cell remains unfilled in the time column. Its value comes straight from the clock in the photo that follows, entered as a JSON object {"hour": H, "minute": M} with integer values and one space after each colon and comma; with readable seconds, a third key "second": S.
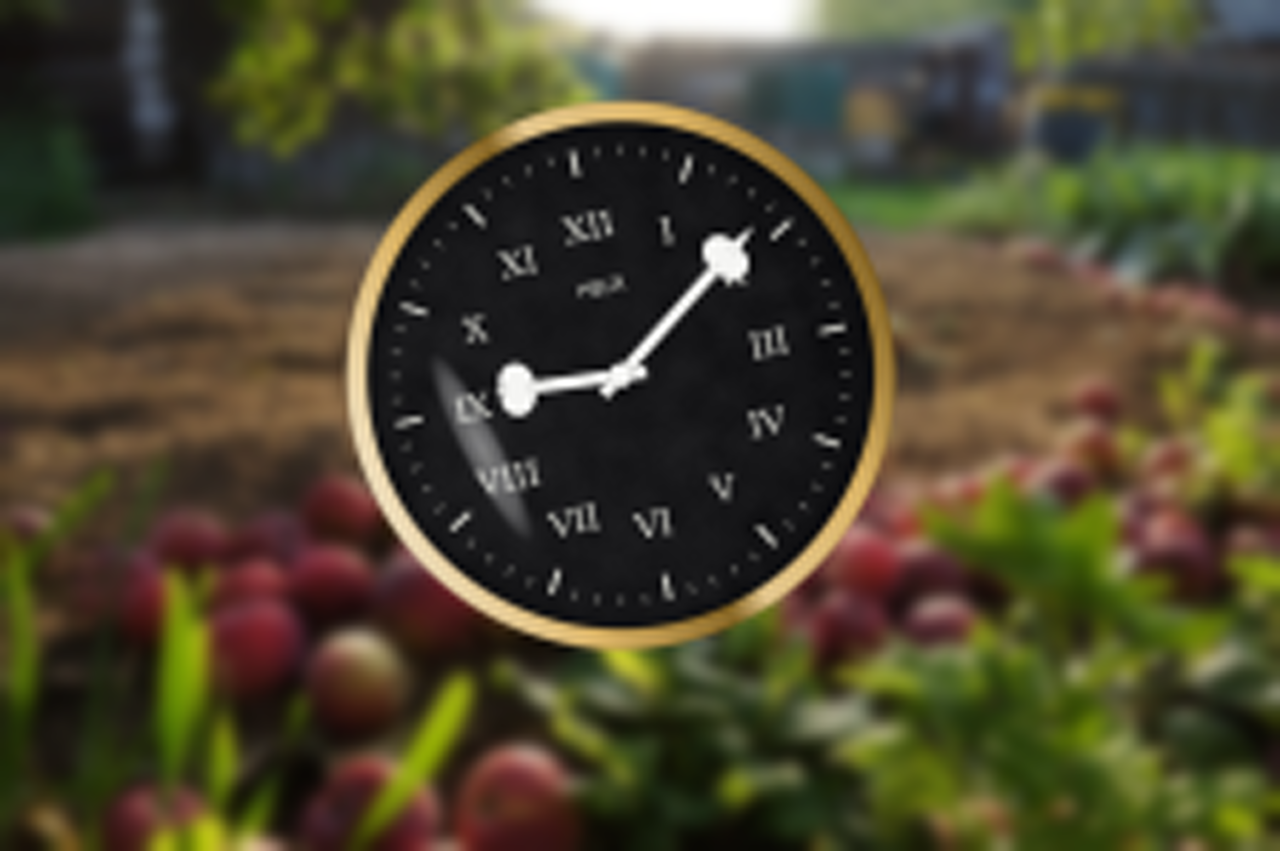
{"hour": 9, "minute": 9}
